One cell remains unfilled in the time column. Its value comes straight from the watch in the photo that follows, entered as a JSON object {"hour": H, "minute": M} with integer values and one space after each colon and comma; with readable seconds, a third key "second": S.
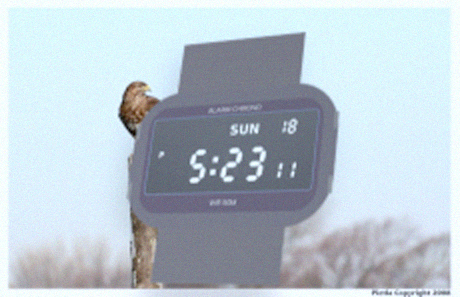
{"hour": 5, "minute": 23, "second": 11}
